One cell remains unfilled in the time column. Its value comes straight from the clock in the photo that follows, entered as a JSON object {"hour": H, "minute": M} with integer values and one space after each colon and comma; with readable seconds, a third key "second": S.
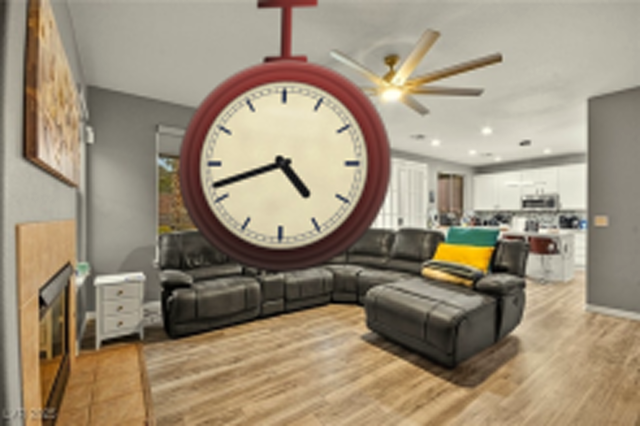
{"hour": 4, "minute": 42}
